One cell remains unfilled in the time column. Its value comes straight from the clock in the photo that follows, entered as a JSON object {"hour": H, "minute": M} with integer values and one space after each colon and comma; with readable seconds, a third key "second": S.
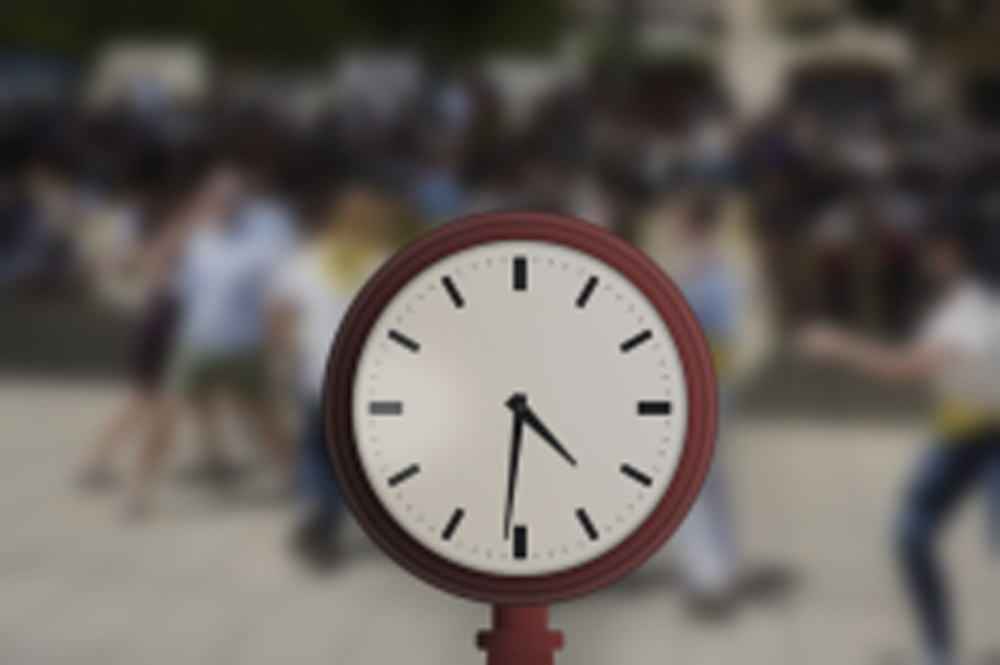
{"hour": 4, "minute": 31}
